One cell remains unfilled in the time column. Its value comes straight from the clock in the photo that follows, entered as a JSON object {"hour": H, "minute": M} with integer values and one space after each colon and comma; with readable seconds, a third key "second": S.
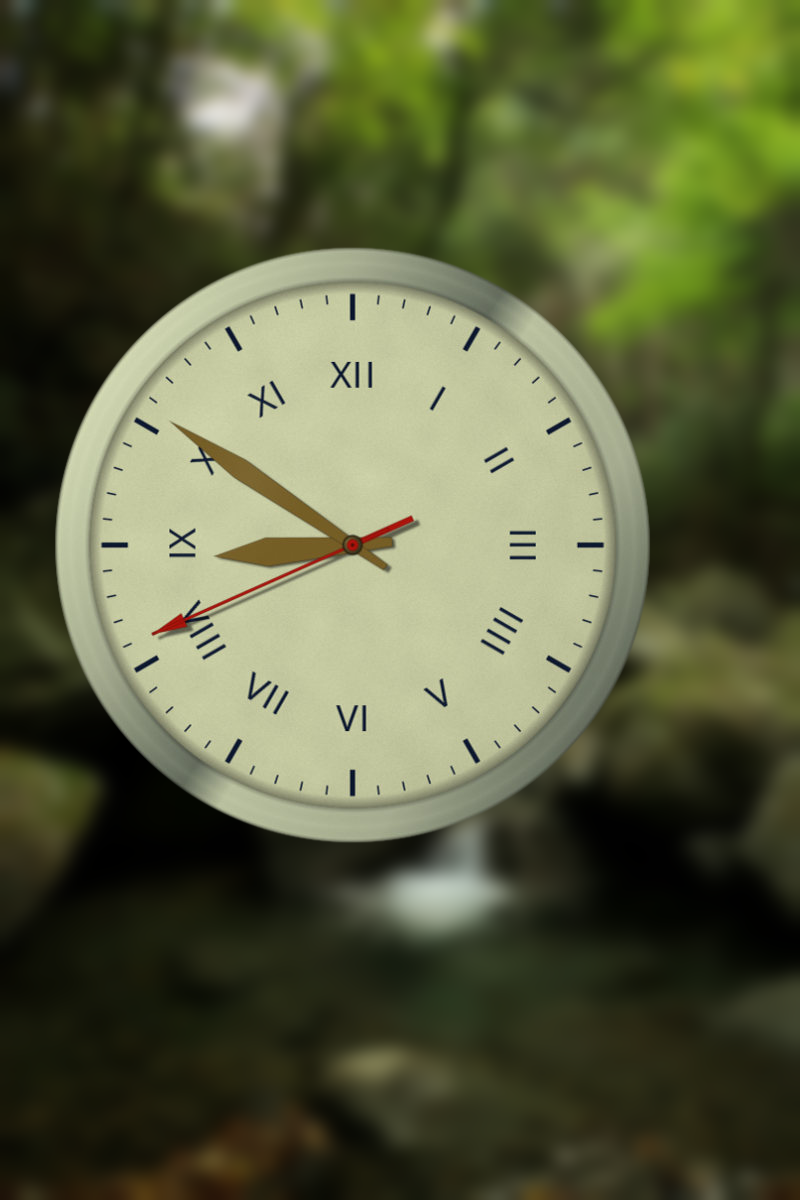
{"hour": 8, "minute": 50, "second": 41}
